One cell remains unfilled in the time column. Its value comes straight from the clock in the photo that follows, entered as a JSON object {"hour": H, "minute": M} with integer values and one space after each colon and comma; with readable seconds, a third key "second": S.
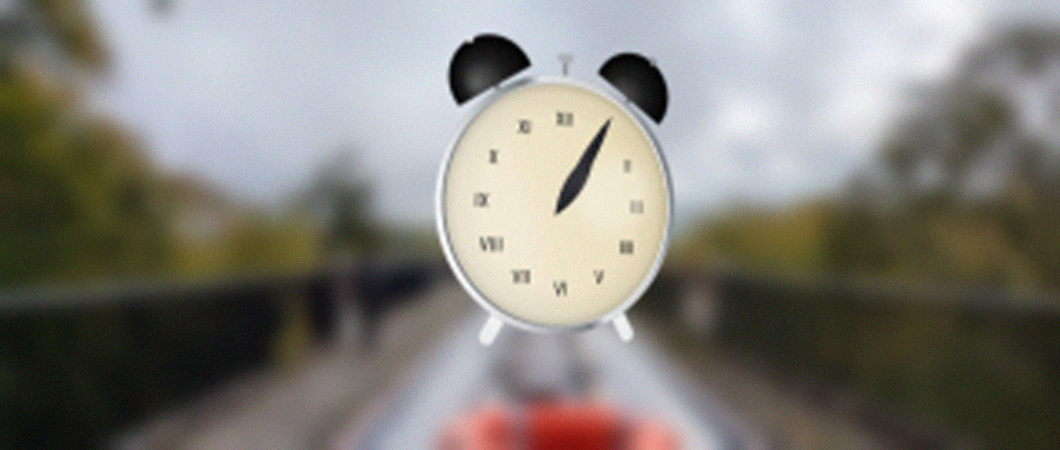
{"hour": 1, "minute": 5}
